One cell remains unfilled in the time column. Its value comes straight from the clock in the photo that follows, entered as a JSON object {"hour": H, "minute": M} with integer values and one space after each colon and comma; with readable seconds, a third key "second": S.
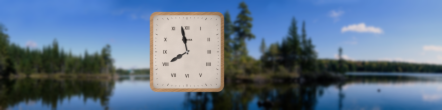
{"hour": 7, "minute": 58}
